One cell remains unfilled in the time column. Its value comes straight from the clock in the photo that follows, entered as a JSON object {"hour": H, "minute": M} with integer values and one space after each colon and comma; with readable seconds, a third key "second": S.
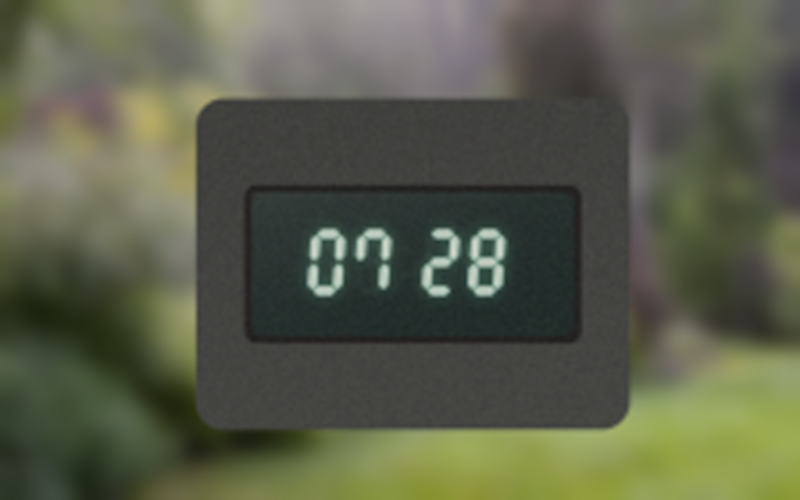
{"hour": 7, "minute": 28}
